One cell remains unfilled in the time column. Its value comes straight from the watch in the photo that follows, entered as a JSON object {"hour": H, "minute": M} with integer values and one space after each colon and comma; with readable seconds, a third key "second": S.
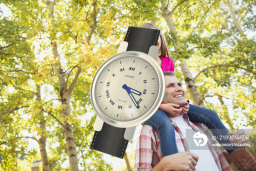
{"hour": 3, "minute": 22}
